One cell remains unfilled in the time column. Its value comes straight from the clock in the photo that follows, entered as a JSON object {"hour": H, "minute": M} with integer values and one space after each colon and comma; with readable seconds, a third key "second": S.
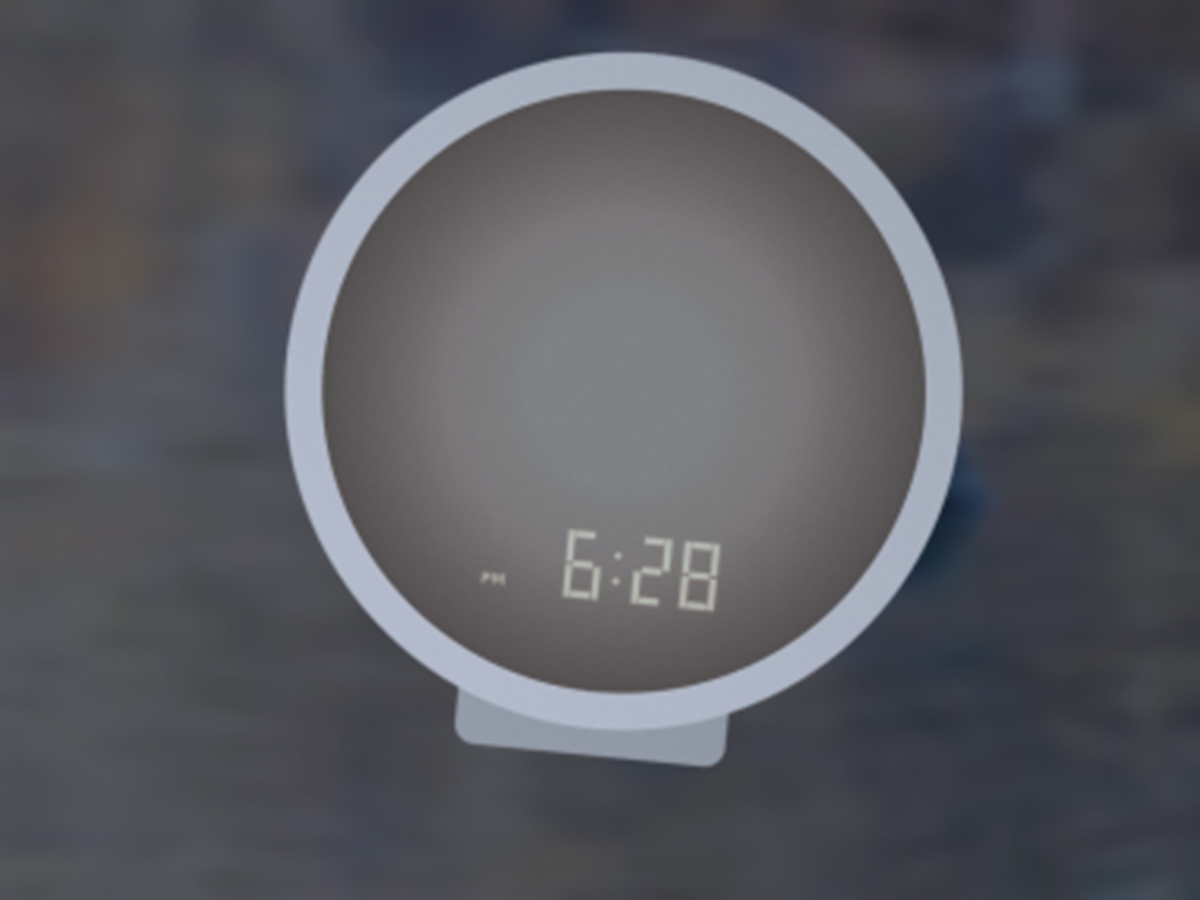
{"hour": 6, "minute": 28}
